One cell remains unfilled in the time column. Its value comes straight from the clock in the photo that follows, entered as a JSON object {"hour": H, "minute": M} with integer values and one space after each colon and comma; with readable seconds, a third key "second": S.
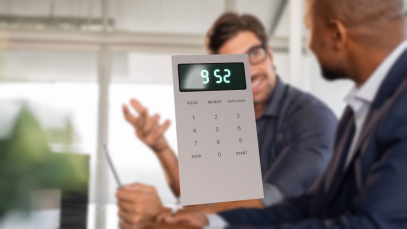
{"hour": 9, "minute": 52}
